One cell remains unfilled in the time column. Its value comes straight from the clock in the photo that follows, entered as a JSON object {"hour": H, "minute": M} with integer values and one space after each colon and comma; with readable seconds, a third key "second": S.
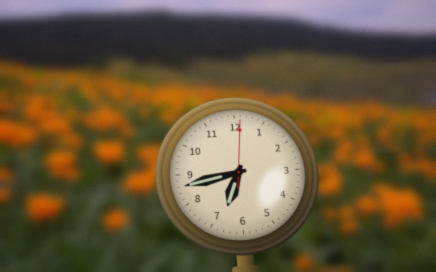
{"hour": 6, "minute": 43, "second": 1}
